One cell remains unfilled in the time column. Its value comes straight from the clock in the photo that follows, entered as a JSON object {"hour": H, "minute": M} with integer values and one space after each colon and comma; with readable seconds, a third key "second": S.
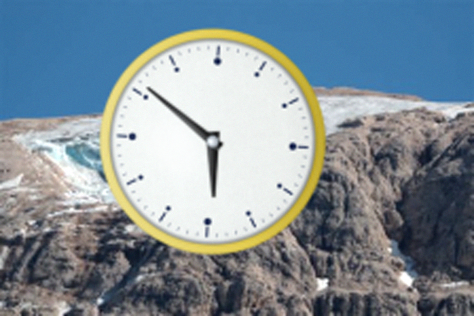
{"hour": 5, "minute": 51}
